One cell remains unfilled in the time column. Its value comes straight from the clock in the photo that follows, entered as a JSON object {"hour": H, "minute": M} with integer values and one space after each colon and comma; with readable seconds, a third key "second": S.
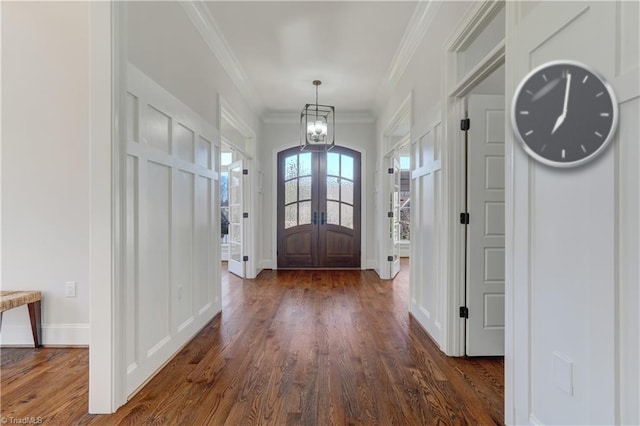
{"hour": 7, "minute": 1}
